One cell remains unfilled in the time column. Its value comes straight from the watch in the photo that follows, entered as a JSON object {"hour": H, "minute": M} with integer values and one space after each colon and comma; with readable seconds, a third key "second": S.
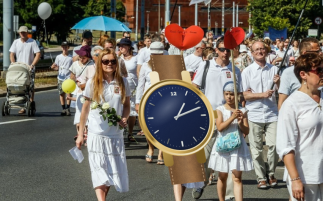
{"hour": 1, "minute": 12}
